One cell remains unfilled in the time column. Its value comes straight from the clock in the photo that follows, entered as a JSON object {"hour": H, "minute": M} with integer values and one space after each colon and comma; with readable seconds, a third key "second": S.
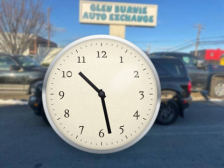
{"hour": 10, "minute": 28}
